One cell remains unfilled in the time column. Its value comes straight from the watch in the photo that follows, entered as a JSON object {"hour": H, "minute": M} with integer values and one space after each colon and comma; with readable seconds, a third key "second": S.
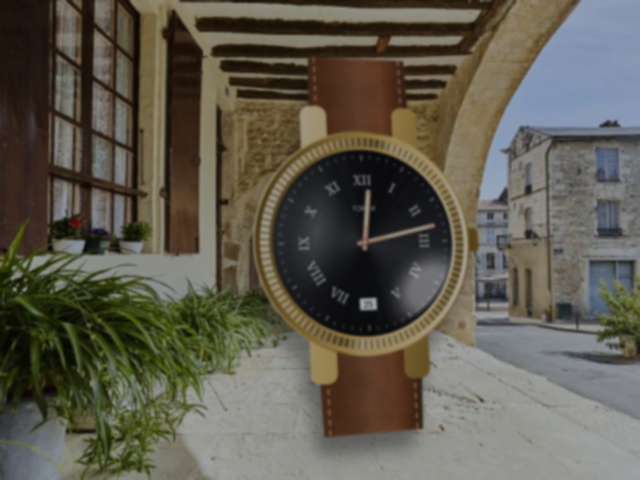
{"hour": 12, "minute": 13}
